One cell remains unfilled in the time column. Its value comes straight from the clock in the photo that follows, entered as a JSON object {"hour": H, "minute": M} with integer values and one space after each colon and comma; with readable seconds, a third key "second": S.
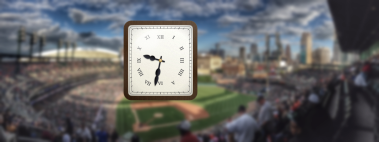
{"hour": 9, "minute": 32}
